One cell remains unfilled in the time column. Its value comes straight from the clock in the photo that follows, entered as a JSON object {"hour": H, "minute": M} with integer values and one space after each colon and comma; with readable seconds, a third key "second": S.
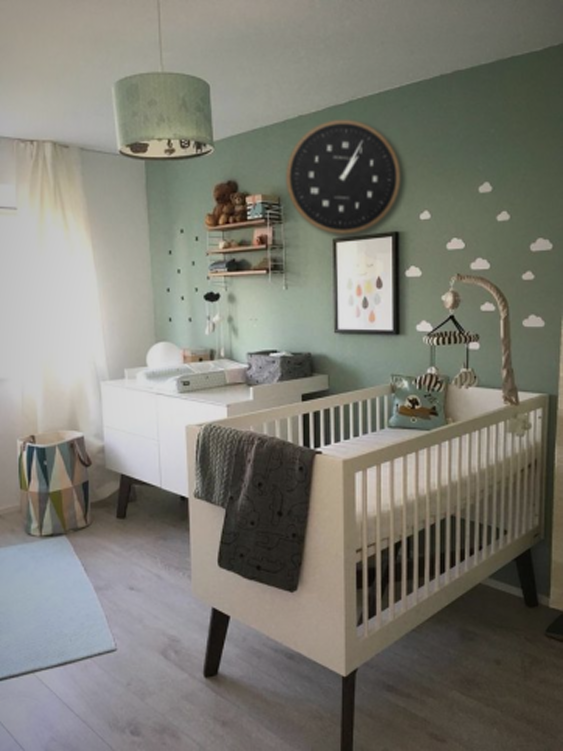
{"hour": 1, "minute": 4}
